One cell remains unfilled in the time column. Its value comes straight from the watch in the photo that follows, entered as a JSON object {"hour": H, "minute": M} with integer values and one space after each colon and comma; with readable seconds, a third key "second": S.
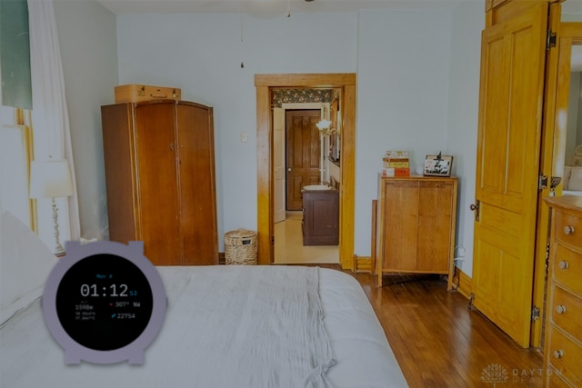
{"hour": 1, "minute": 12}
